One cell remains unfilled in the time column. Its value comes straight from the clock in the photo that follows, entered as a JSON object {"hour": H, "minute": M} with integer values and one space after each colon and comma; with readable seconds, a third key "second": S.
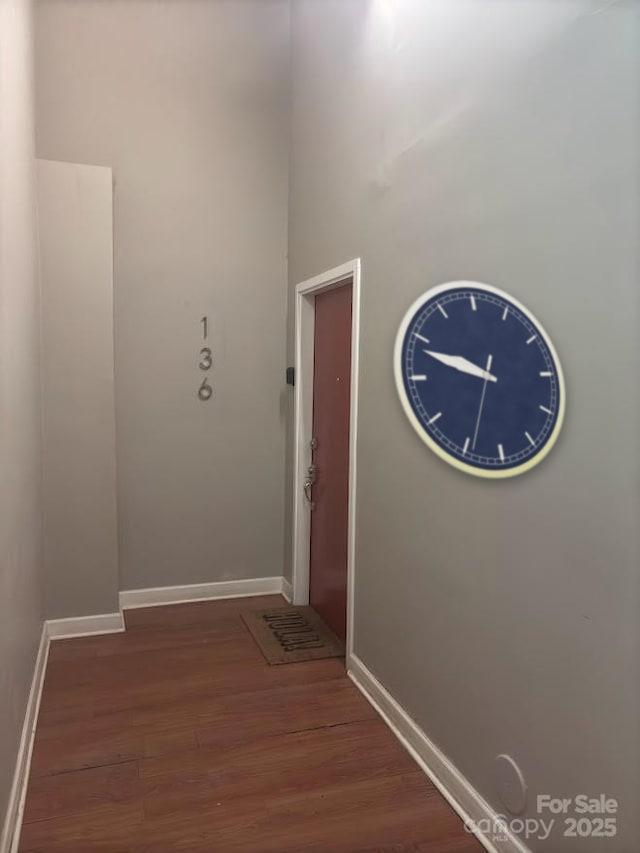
{"hour": 9, "minute": 48, "second": 34}
